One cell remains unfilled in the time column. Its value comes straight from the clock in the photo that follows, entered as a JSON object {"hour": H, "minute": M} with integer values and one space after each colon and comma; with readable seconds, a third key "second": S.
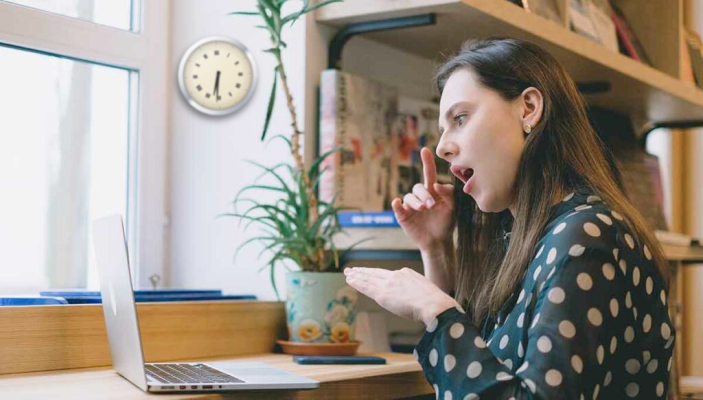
{"hour": 6, "minute": 31}
